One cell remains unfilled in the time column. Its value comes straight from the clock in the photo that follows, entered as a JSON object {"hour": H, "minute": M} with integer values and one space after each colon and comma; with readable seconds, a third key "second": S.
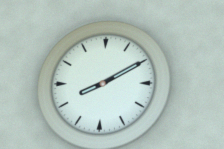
{"hour": 8, "minute": 10}
